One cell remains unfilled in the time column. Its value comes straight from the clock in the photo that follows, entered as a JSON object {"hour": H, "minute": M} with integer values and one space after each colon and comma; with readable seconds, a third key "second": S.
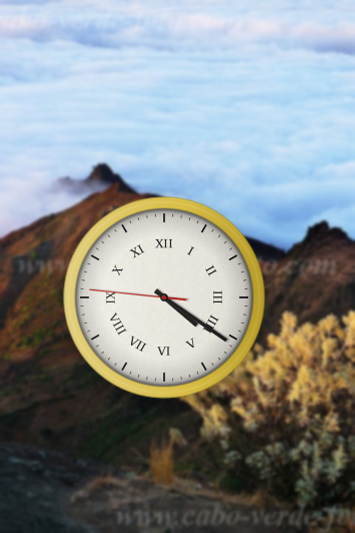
{"hour": 4, "minute": 20, "second": 46}
